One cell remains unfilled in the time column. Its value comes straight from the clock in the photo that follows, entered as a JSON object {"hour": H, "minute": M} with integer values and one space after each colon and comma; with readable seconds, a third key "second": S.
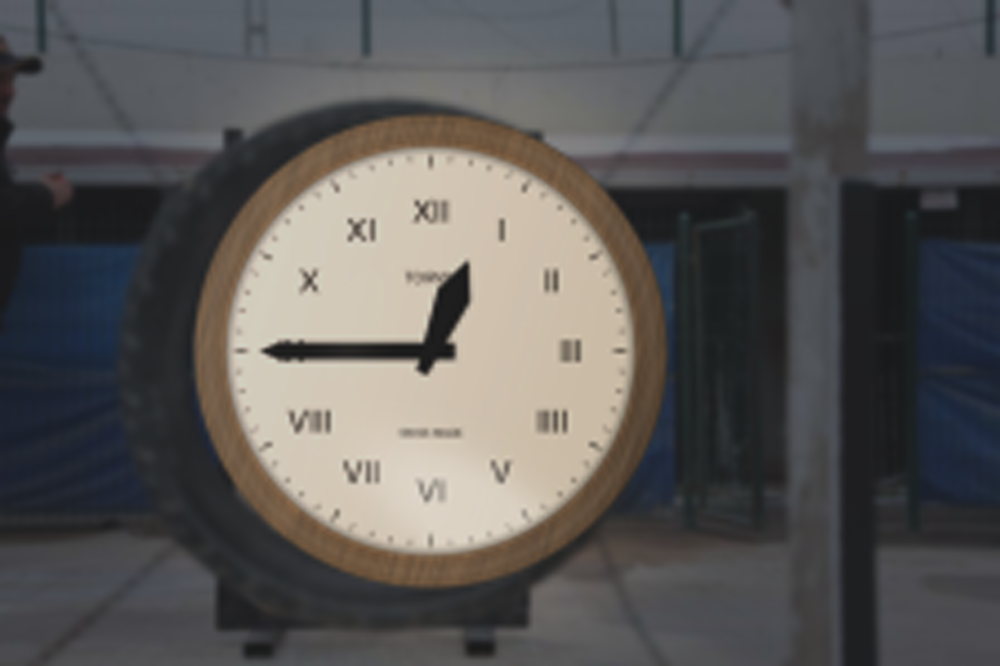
{"hour": 12, "minute": 45}
